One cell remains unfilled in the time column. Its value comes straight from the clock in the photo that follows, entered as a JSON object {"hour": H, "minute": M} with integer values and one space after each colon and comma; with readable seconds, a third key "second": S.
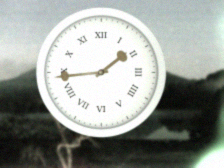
{"hour": 1, "minute": 44}
